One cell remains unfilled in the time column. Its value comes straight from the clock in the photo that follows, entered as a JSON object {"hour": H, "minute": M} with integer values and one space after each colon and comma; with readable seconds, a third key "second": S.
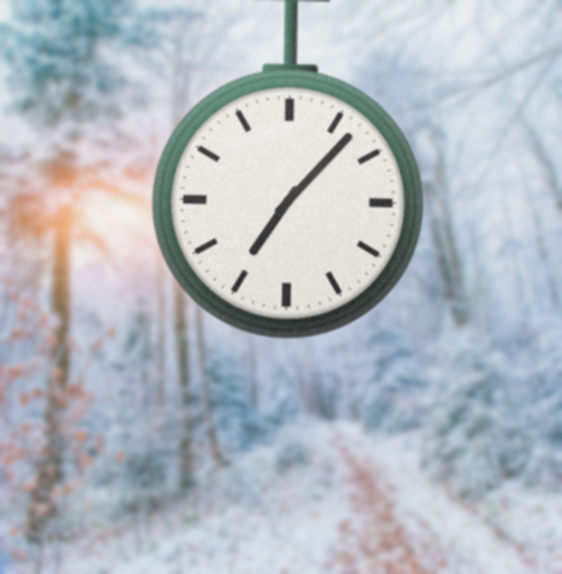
{"hour": 7, "minute": 7}
